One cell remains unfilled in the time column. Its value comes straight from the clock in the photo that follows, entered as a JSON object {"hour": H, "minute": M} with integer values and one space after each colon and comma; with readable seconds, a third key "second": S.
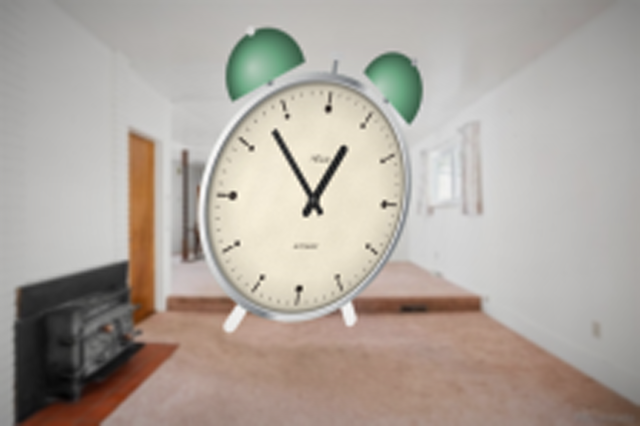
{"hour": 12, "minute": 53}
